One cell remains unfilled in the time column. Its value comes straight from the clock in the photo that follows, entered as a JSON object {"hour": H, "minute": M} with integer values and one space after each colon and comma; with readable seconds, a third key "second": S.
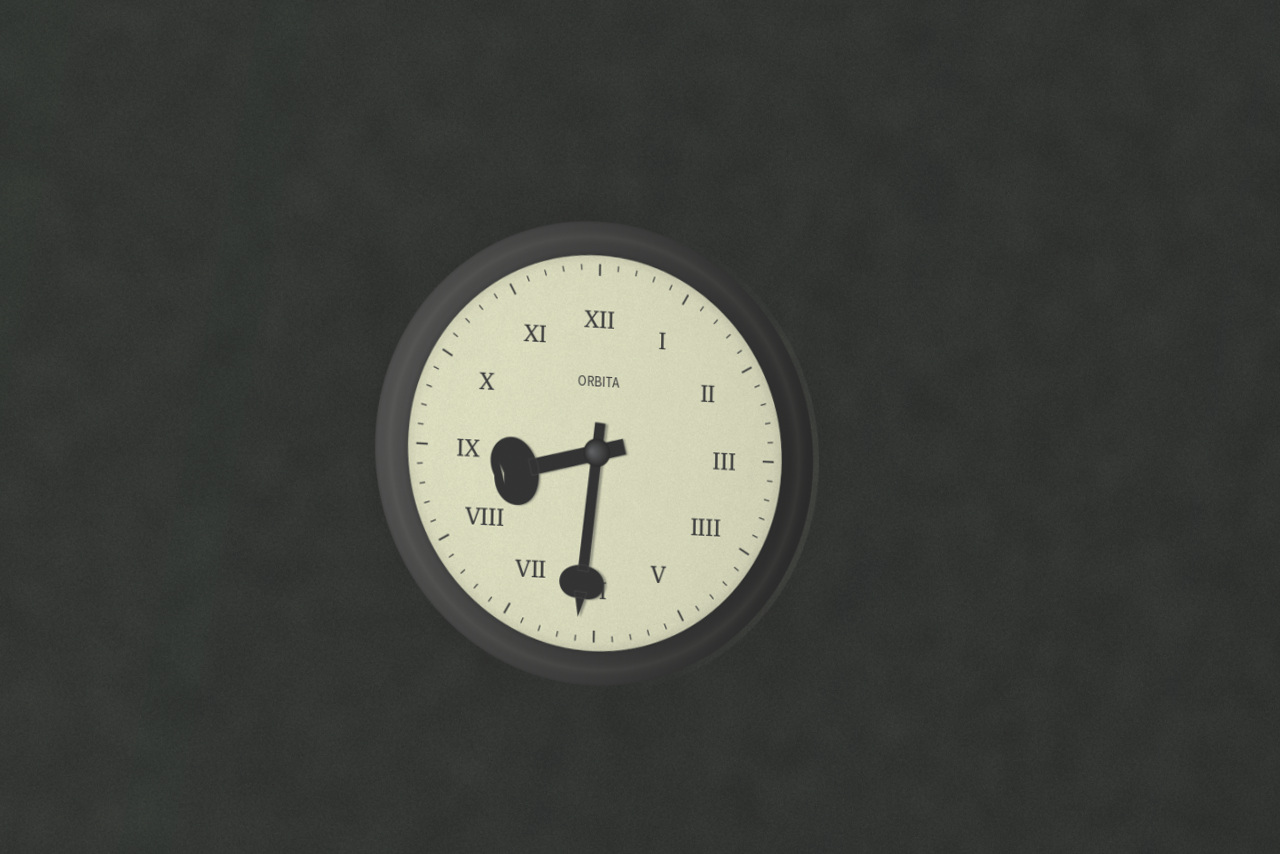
{"hour": 8, "minute": 31}
